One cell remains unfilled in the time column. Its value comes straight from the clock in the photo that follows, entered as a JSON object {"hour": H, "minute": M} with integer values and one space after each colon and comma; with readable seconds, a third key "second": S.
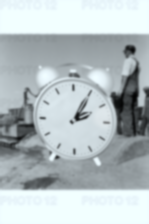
{"hour": 2, "minute": 5}
